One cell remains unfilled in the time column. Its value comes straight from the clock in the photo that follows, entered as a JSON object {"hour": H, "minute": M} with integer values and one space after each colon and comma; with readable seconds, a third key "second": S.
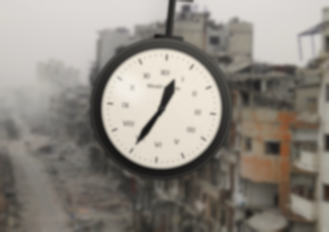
{"hour": 12, "minute": 35}
